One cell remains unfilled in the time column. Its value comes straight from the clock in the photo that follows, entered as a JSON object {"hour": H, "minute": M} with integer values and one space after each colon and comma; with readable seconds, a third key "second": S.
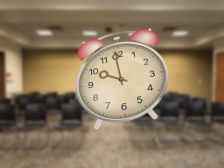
{"hour": 9, "minute": 59}
